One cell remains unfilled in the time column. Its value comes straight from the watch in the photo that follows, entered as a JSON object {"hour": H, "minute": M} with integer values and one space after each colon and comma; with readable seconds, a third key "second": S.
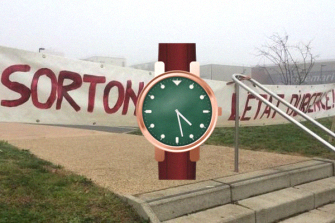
{"hour": 4, "minute": 28}
